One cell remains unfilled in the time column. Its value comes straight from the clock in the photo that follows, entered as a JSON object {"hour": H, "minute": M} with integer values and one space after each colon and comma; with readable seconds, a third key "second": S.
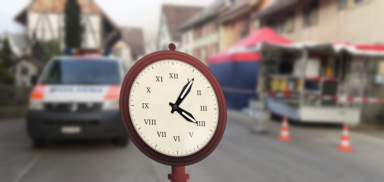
{"hour": 4, "minute": 6}
